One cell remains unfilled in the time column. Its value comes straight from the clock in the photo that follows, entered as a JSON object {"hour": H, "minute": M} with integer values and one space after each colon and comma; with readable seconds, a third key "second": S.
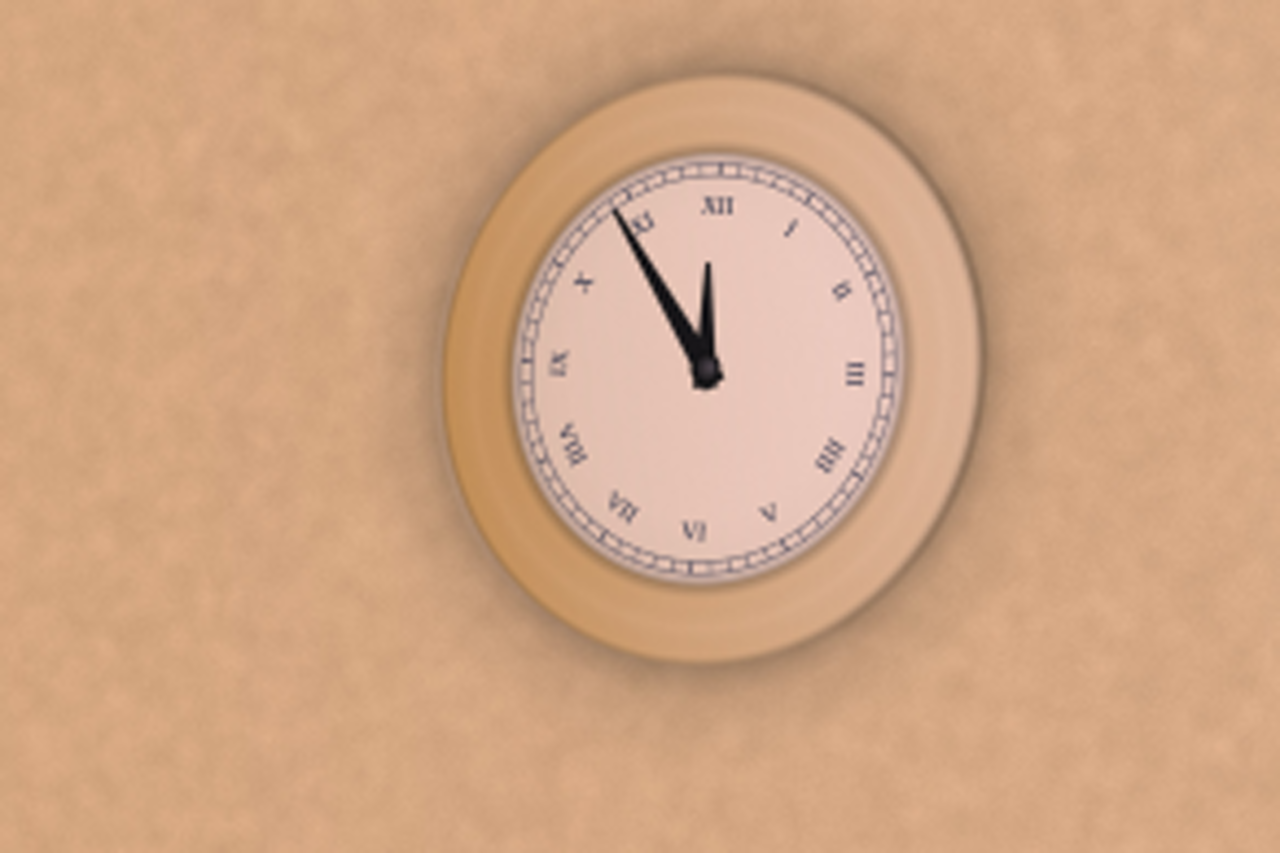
{"hour": 11, "minute": 54}
